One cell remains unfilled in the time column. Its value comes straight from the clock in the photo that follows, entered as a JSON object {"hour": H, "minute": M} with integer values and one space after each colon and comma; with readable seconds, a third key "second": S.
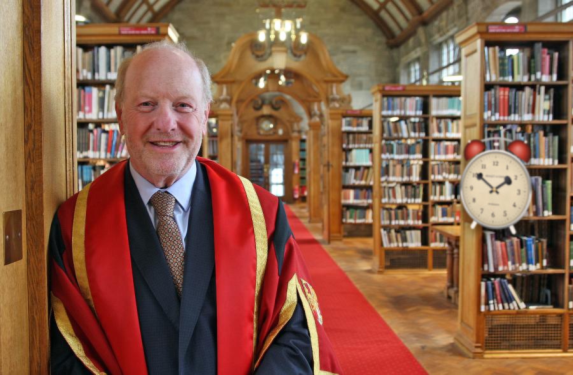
{"hour": 1, "minute": 51}
